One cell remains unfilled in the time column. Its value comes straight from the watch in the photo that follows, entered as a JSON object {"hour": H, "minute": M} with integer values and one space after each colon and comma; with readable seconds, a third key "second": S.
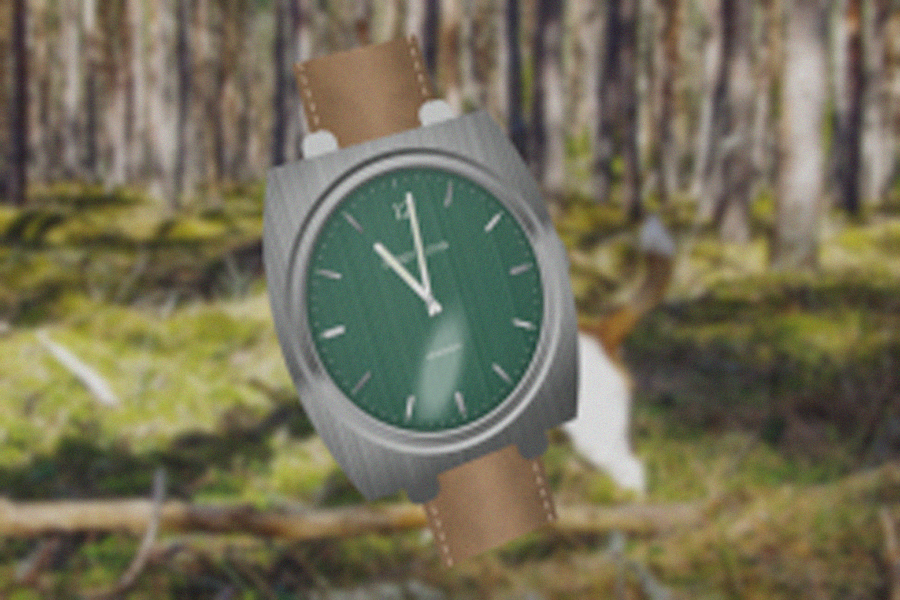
{"hour": 11, "minute": 1}
